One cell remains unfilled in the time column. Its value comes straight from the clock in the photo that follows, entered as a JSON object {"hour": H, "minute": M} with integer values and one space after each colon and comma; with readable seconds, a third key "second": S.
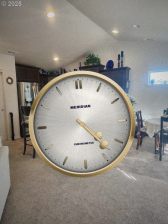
{"hour": 4, "minute": 23}
